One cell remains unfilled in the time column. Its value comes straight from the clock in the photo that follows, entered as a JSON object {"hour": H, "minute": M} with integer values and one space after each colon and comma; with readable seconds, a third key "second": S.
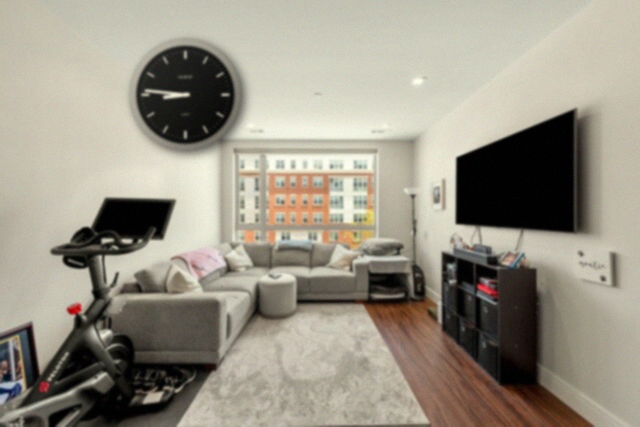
{"hour": 8, "minute": 46}
